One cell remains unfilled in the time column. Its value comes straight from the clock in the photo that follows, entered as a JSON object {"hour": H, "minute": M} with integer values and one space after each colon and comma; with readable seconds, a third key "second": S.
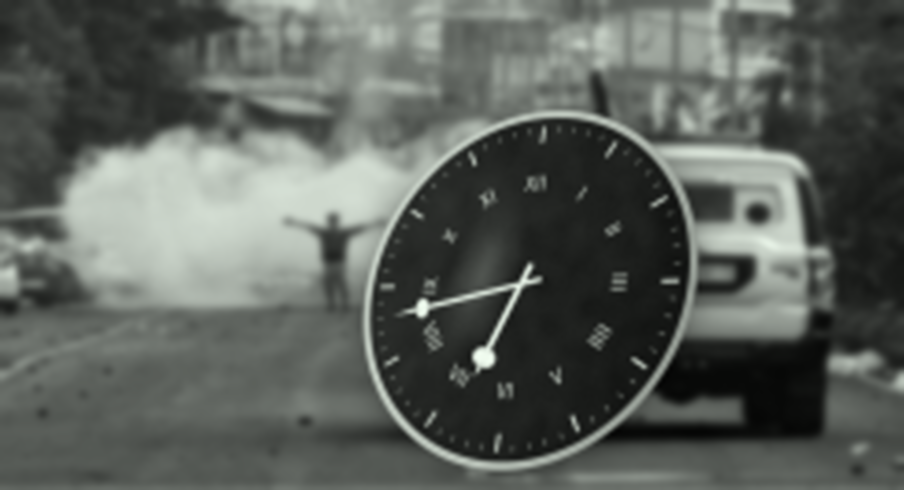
{"hour": 6, "minute": 43}
